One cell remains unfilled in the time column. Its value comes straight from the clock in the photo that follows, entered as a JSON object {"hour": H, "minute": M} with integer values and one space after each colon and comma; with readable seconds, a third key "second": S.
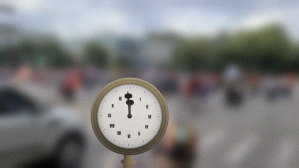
{"hour": 11, "minute": 59}
